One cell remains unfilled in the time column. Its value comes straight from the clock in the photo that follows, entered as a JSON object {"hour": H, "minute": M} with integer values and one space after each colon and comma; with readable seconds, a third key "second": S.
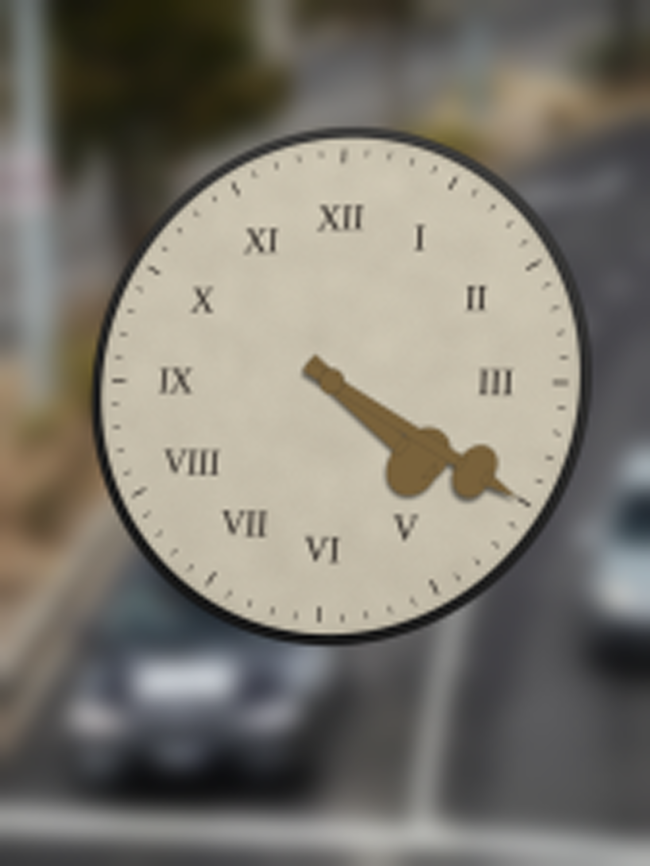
{"hour": 4, "minute": 20}
